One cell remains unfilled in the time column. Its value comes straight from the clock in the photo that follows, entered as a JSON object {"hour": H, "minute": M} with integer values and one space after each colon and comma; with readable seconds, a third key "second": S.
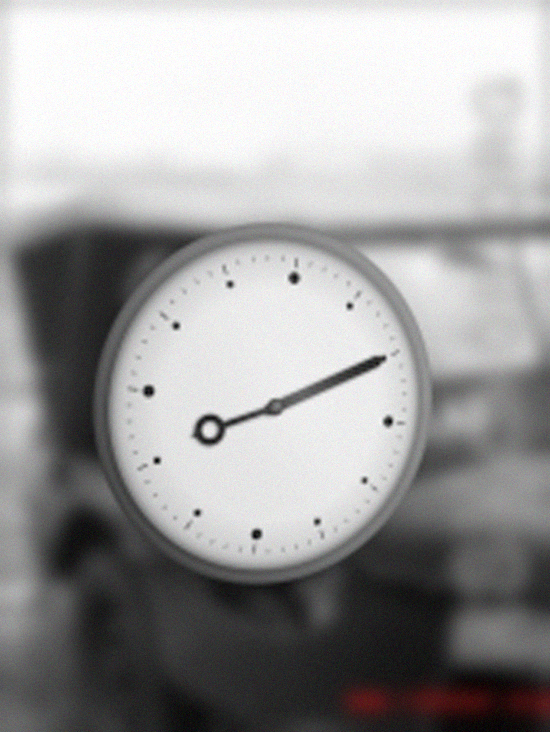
{"hour": 8, "minute": 10}
